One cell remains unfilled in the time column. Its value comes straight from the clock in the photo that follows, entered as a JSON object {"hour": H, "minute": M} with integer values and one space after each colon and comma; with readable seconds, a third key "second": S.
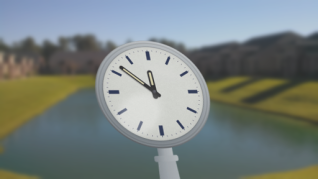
{"hour": 11, "minute": 52}
